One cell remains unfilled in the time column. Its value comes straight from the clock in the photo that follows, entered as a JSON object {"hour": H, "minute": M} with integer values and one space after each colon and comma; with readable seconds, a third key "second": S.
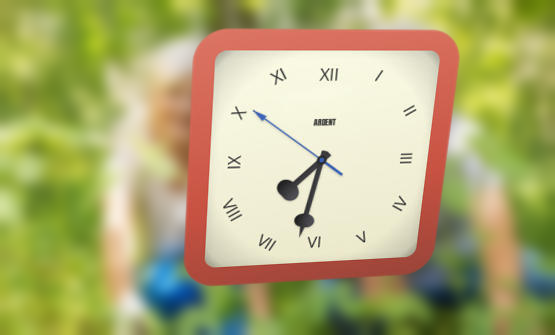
{"hour": 7, "minute": 31, "second": 51}
